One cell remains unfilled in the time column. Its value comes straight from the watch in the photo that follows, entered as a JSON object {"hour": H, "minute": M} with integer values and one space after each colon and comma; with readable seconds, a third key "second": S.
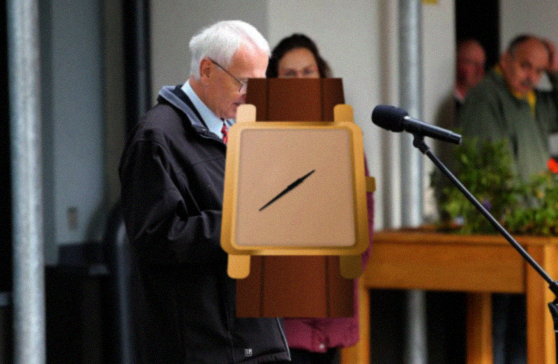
{"hour": 1, "minute": 38}
